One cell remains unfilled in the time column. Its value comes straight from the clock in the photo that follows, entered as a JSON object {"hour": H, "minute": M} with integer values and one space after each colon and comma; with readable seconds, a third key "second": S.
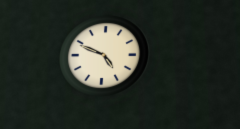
{"hour": 4, "minute": 49}
